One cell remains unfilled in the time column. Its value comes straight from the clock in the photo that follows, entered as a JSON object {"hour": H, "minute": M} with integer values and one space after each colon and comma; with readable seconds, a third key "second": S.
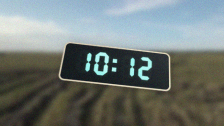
{"hour": 10, "minute": 12}
